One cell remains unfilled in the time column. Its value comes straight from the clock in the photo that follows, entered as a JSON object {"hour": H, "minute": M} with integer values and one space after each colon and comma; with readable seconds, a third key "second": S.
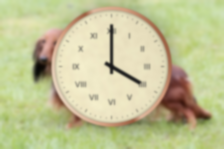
{"hour": 4, "minute": 0}
